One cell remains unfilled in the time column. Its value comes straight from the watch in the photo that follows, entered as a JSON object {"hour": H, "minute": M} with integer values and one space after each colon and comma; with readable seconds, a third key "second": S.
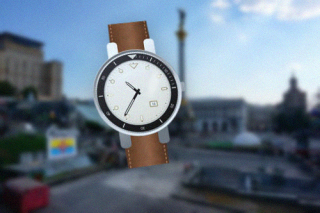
{"hour": 10, "minute": 36}
